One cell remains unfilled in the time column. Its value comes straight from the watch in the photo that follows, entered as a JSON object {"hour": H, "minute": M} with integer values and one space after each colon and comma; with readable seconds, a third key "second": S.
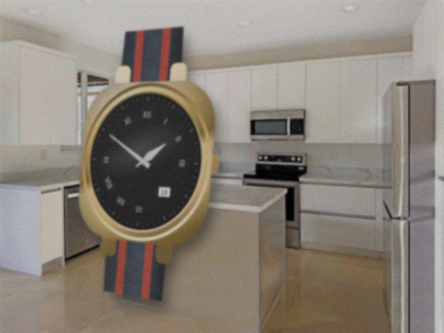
{"hour": 1, "minute": 50}
